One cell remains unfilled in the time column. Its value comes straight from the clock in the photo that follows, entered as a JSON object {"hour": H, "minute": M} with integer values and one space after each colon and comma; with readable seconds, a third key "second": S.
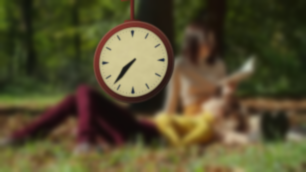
{"hour": 7, "minute": 37}
